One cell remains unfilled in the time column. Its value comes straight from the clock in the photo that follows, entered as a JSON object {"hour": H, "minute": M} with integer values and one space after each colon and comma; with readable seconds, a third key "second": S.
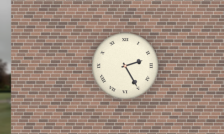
{"hour": 2, "minute": 25}
